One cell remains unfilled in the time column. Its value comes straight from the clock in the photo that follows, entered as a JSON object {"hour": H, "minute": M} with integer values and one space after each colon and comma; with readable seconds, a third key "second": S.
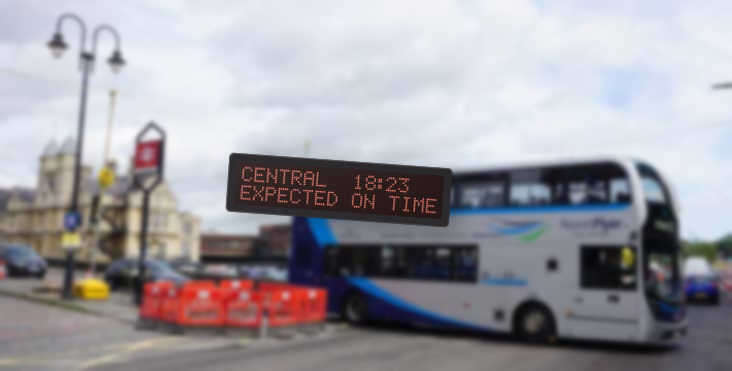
{"hour": 18, "minute": 23}
